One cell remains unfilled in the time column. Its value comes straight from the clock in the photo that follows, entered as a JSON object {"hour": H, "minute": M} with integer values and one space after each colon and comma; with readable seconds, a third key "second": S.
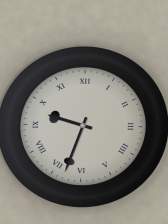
{"hour": 9, "minute": 33}
